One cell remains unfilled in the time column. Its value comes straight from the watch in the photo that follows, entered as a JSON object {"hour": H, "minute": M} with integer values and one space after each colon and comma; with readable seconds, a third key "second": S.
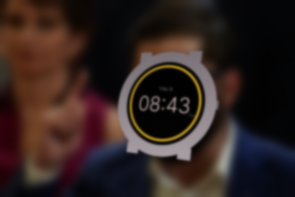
{"hour": 8, "minute": 43}
